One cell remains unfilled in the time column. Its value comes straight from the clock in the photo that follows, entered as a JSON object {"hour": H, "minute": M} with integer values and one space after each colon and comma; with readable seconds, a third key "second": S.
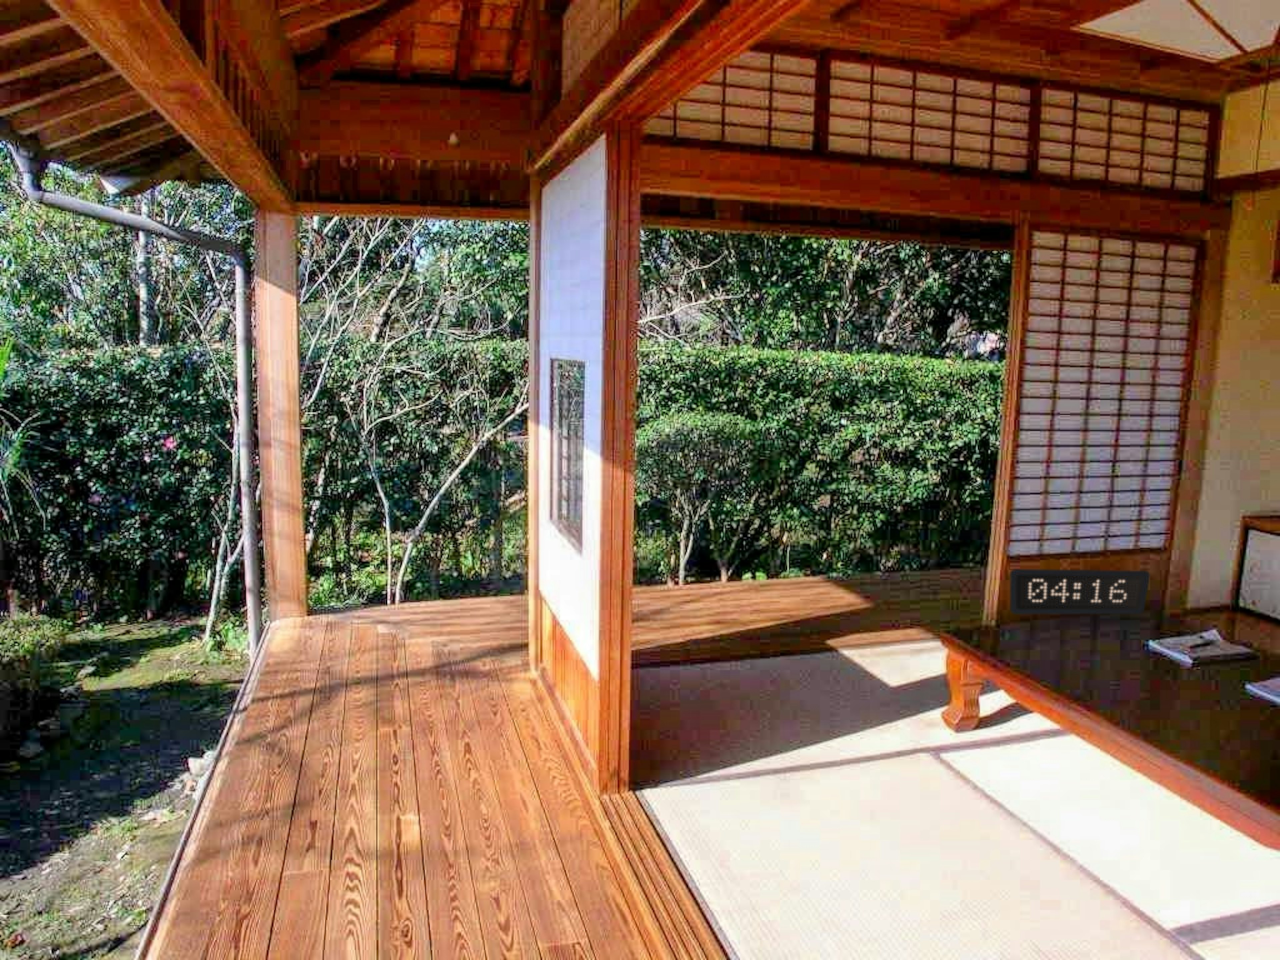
{"hour": 4, "minute": 16}
